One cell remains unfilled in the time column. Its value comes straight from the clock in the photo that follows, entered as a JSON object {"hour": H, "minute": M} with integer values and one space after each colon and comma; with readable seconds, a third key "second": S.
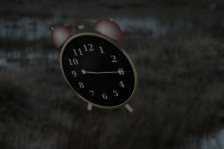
{"hour": 9, "minute": 15}
